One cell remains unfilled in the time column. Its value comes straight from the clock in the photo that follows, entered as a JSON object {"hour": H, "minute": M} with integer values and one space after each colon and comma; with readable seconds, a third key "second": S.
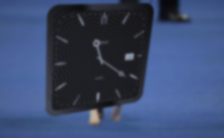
{"hour": 11, "minute": 21}
